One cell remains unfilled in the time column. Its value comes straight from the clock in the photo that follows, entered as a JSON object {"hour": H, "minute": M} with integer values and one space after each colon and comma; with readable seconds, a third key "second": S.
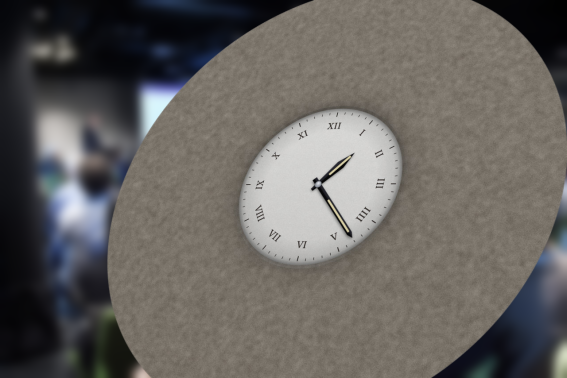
{"hour": 1, "minute": 23}
